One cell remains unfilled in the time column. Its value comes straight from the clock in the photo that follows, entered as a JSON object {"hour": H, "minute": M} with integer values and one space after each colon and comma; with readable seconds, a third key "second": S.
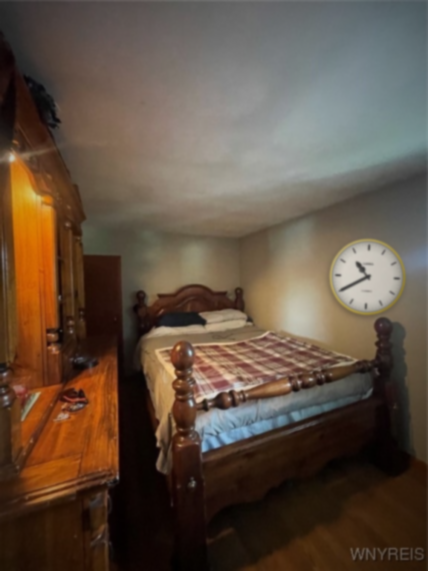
{"hour": 10, "minute": 40}
